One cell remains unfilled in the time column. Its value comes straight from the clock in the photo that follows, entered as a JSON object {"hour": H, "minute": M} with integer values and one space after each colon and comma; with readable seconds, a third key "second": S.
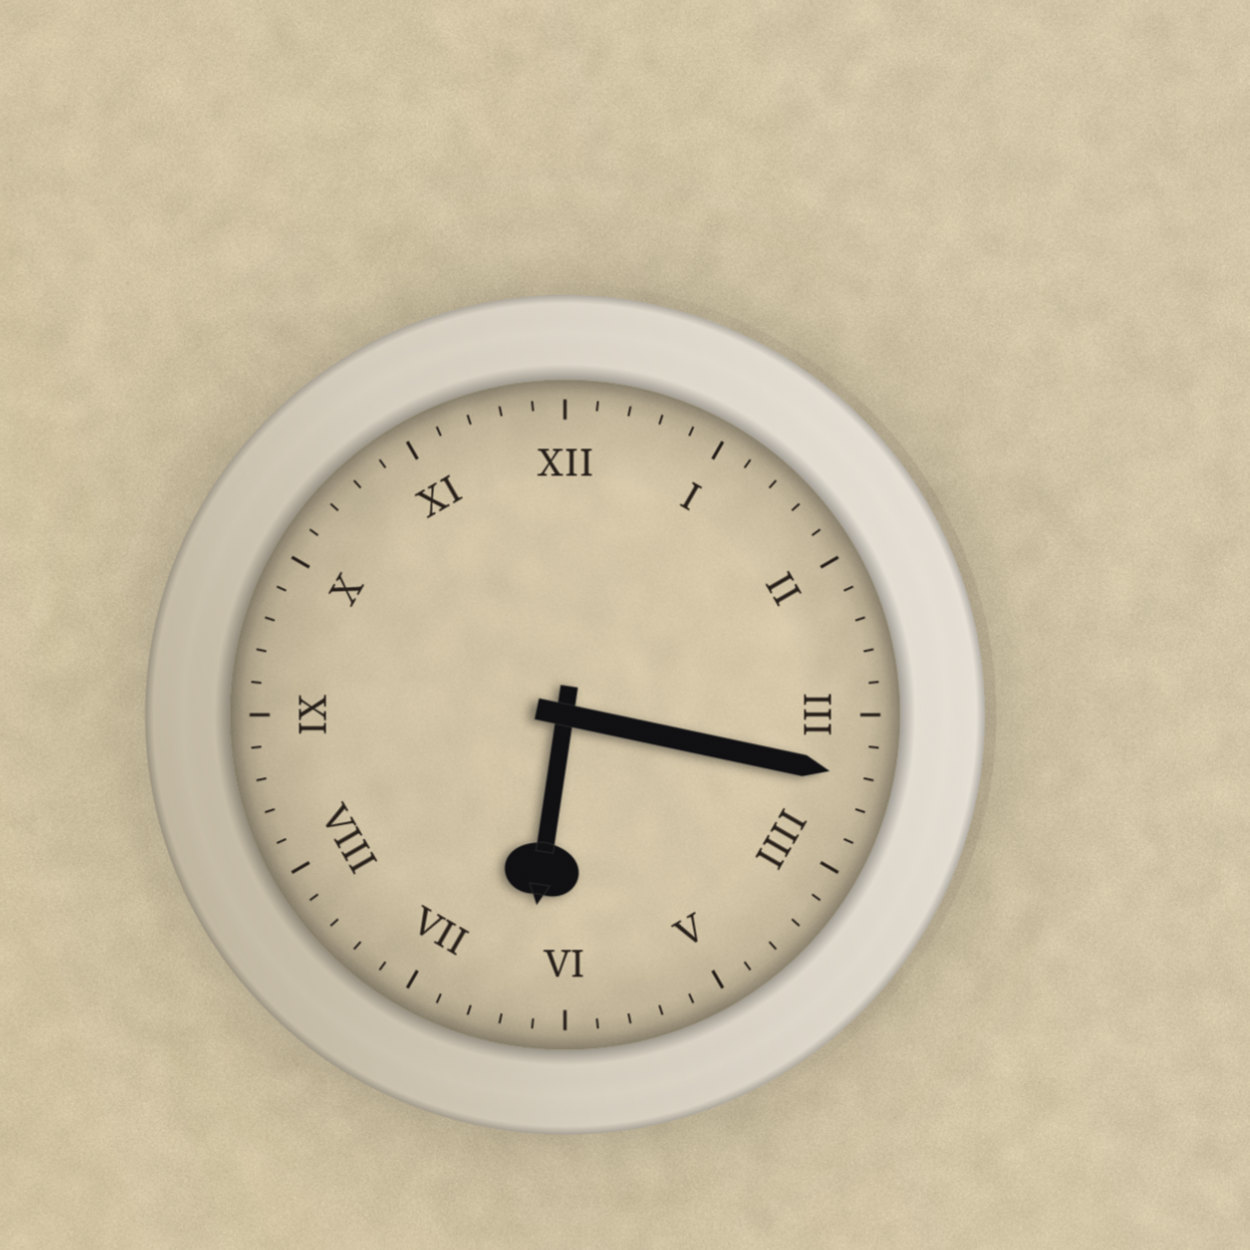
{"hour": 6, "minute": 17}
